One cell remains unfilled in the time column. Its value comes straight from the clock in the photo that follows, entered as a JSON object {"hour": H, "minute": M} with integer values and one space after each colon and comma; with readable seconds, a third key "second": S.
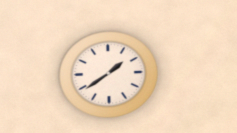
{"hour": 1, "minute": 39}
